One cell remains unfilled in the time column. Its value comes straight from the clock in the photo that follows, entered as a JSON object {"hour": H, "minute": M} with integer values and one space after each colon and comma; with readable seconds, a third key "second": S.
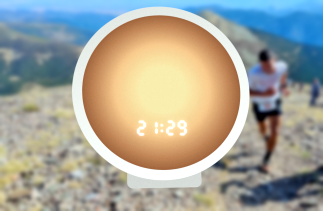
{"hour": 21, "minute": 29}
